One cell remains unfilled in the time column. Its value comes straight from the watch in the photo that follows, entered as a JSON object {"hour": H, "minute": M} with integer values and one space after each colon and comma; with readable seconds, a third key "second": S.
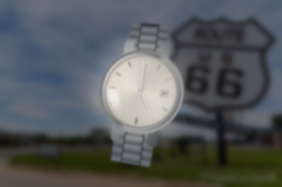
{"hour": 5, "minute": 0}
